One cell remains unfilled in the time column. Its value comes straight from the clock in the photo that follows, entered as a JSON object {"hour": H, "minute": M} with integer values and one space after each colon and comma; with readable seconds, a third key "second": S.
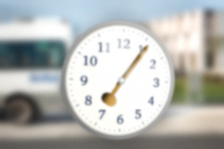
{"hour": 7, "minute": 6}
